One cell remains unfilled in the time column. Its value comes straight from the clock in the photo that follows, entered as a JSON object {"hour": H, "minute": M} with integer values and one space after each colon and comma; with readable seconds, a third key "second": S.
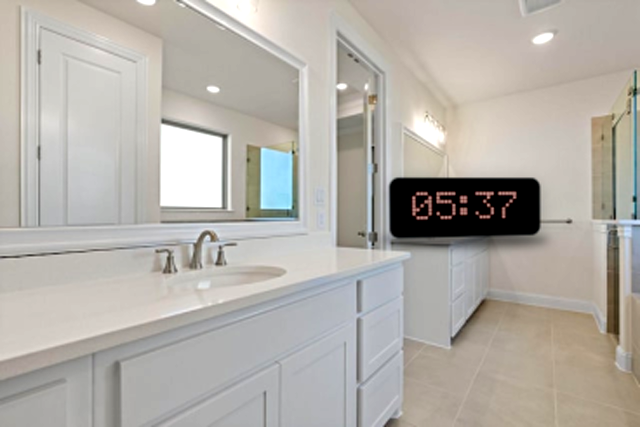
{"hour": 5, "minute": 37}
